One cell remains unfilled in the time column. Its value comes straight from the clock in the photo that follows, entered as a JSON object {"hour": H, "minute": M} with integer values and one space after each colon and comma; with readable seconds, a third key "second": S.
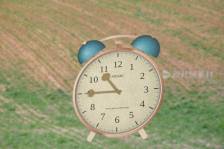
{"hour": 10, "minute": 45}
